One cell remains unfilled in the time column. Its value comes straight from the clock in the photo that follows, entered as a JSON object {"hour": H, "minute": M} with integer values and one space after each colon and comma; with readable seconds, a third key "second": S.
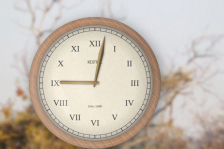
{"hour": 9, "minute": 2}
